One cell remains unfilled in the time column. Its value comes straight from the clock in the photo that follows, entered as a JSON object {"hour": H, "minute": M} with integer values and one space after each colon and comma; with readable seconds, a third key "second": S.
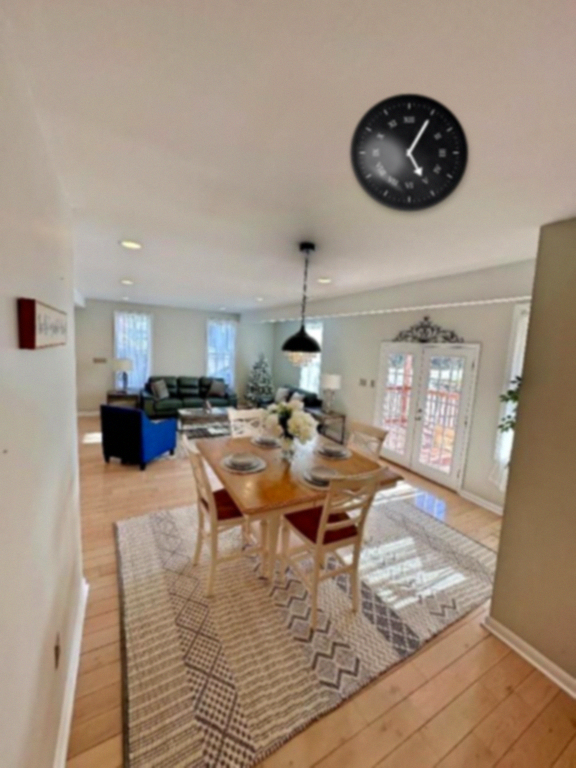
{"hour": 5, "minute": 5}
